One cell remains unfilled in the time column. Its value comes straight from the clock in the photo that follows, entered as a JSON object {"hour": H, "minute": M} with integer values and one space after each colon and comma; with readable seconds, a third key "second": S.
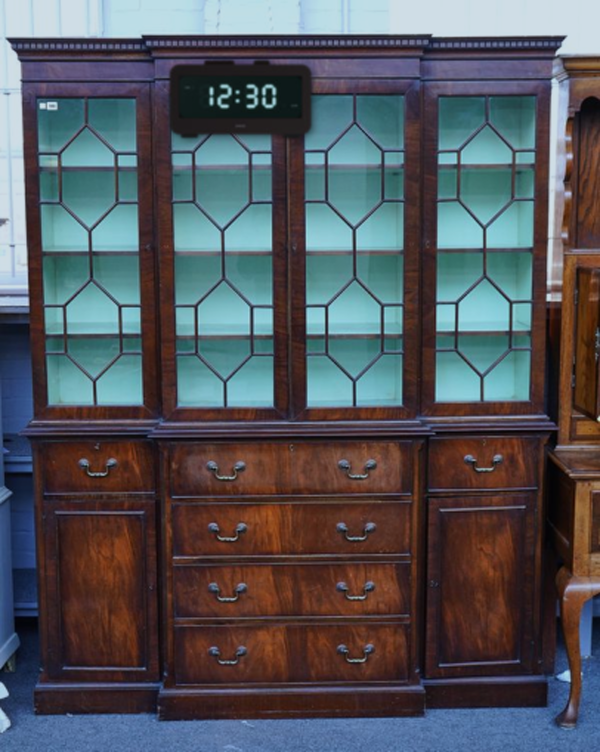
{"hour": 12, "minute": 30}
